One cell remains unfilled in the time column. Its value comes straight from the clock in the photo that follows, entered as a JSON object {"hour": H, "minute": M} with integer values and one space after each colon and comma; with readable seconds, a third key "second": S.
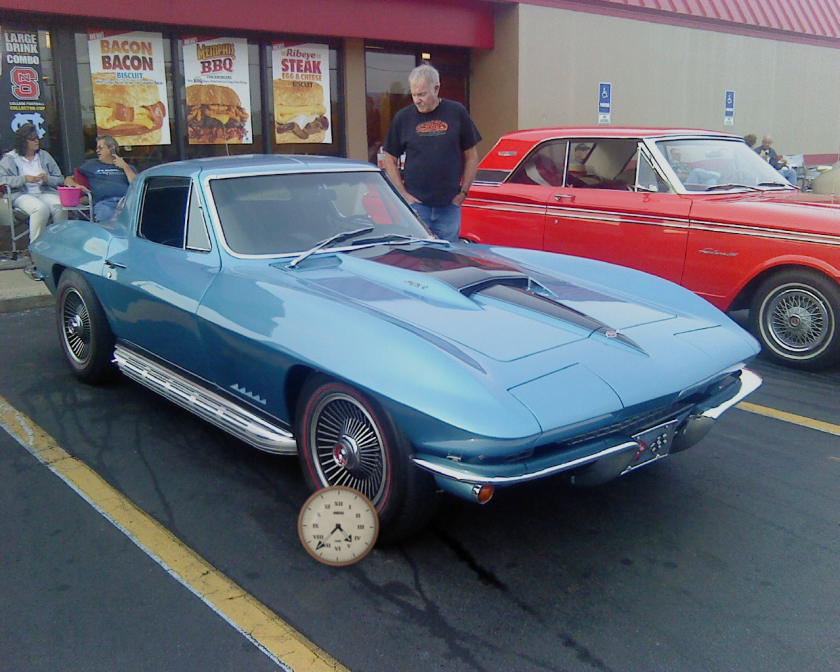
{"hour": 4, "minute": 37}
